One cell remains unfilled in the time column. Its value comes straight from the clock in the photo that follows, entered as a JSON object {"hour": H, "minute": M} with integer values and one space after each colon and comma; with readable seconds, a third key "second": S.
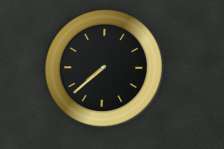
{"hour": 7, "minute": 38}
